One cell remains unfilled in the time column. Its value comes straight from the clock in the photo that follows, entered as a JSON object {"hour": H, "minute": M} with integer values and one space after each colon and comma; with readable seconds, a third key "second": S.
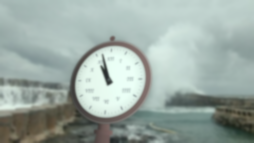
{"hour": 10, "minute": 57}
